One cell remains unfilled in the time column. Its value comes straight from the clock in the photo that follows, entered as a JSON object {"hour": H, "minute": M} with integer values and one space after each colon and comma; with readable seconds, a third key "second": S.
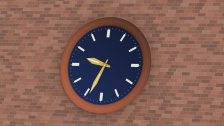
{"hour": 9, "minute": 34}
